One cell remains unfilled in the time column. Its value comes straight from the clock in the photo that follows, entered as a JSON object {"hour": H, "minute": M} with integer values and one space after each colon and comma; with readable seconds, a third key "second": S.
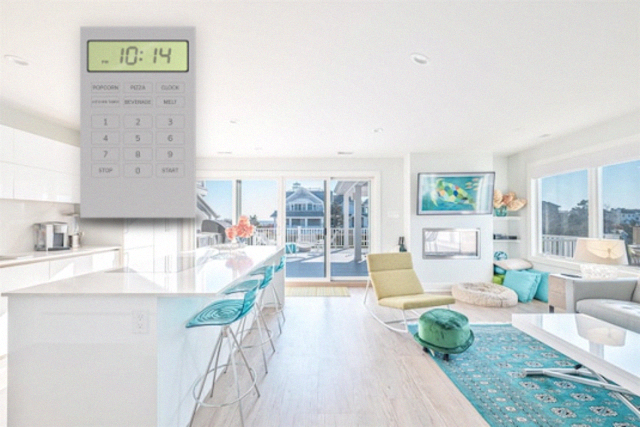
{"hour": 10, "minute": 14}
